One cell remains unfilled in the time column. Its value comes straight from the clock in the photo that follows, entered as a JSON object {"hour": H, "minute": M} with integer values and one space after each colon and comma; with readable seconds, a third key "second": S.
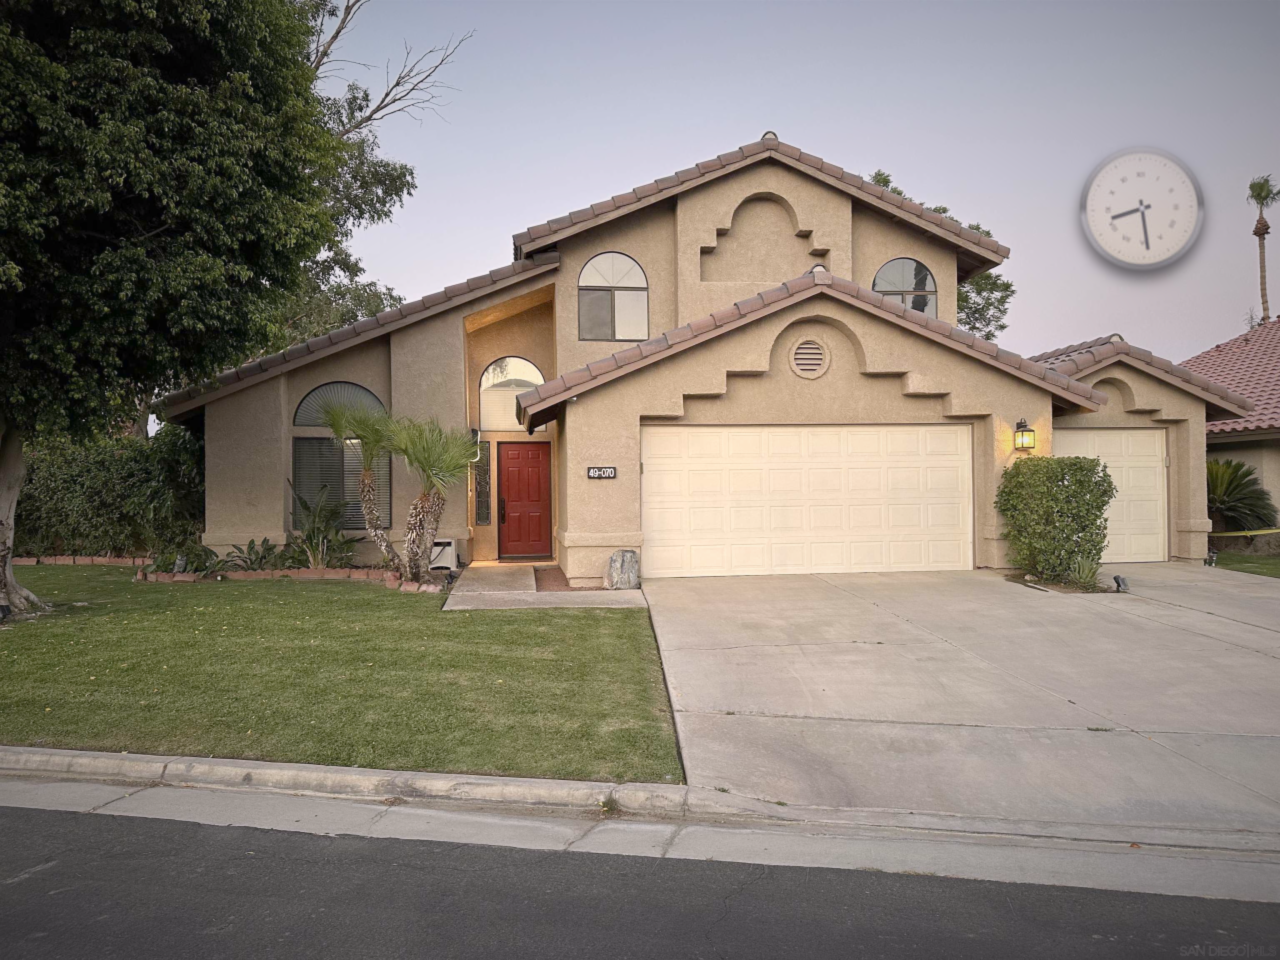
{"hour": 8, "minute": 29}
